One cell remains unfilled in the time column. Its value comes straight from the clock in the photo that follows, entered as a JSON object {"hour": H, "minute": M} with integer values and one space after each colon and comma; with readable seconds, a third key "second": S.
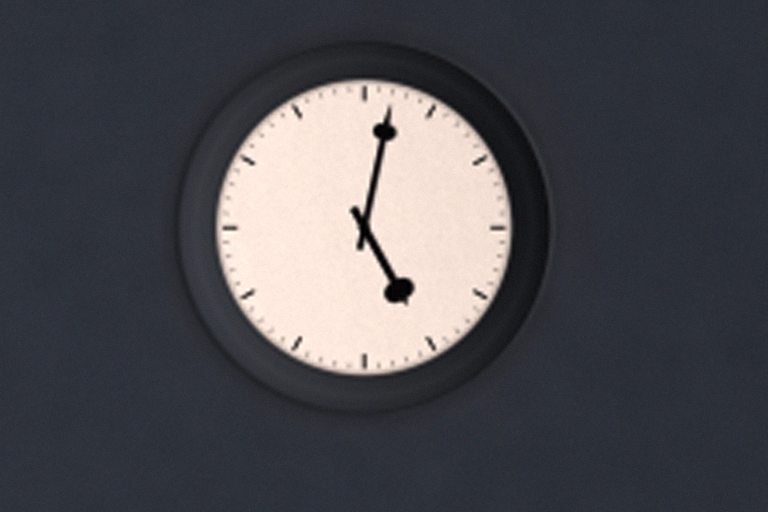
{"hour": 5, "minute": 2}
